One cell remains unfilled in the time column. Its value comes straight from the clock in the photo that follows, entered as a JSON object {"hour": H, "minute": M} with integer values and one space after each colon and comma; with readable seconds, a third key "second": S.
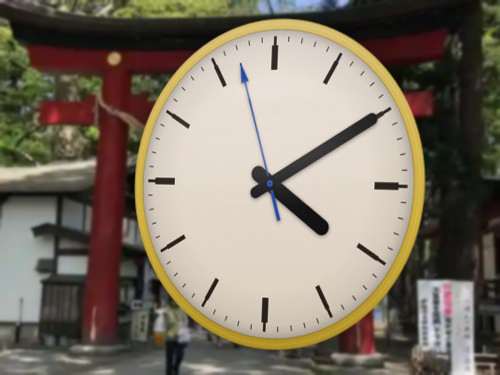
{"hour": 4, "minute": 9, "second": 57}
